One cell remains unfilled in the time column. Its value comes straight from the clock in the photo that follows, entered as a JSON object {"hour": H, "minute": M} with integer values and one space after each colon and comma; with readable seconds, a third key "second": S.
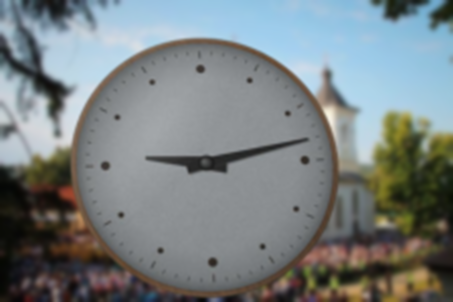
{"hour": 9, "minute": 13}
